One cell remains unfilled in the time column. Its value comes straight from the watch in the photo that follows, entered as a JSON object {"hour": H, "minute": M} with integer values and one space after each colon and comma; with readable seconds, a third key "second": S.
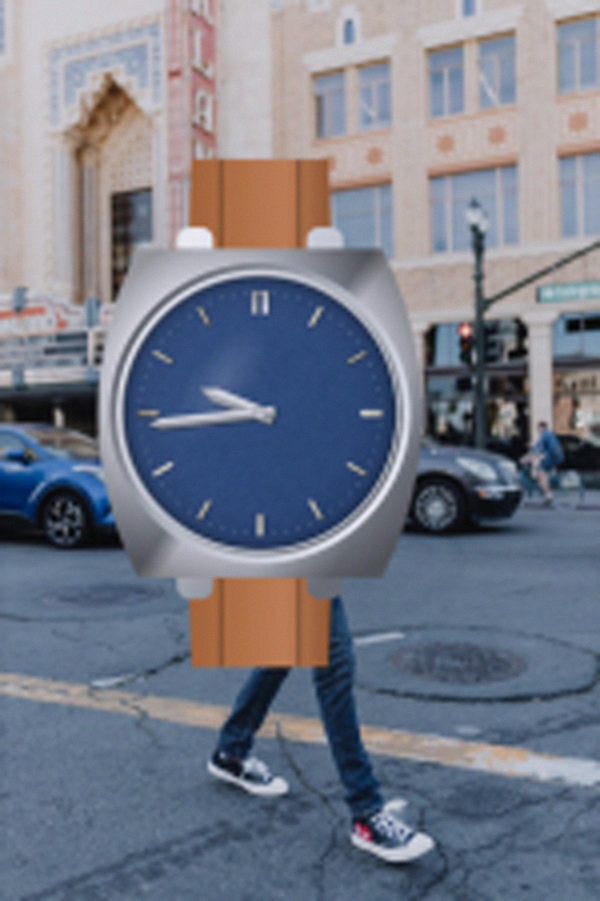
{"hour": 9, "minute": 44}
